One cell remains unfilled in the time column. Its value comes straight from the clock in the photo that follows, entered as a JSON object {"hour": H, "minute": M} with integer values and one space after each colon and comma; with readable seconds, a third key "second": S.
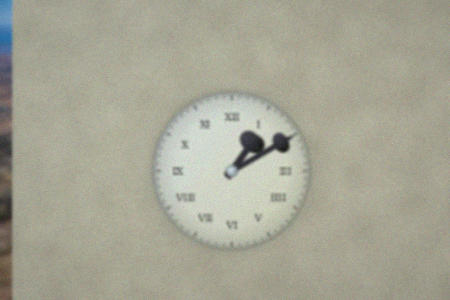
{"hour": 1, "minute": 10}
